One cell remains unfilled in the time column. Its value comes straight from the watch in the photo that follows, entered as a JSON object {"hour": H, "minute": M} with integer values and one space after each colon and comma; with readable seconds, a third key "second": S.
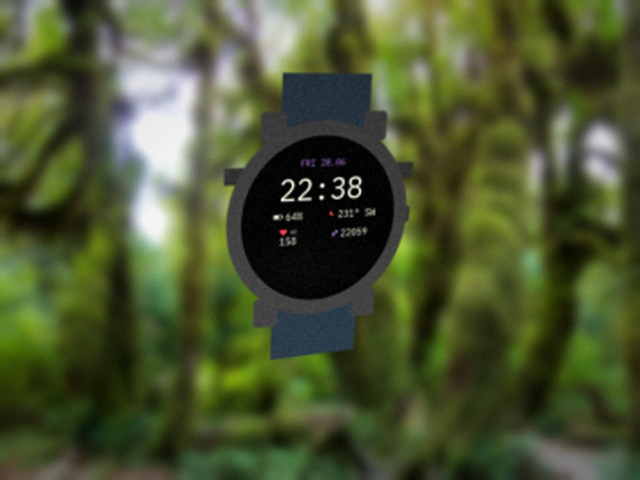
{"hour": 22, "minute": 38}
